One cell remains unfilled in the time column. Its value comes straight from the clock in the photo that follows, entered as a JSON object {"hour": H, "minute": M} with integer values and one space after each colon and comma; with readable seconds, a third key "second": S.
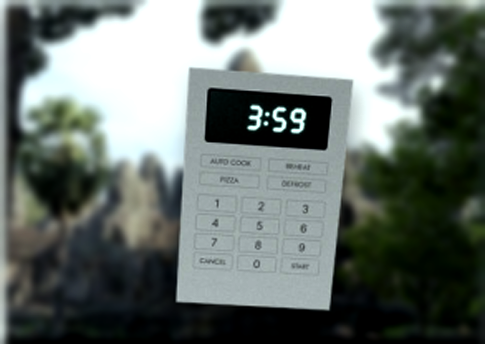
{"hour": 3, "minute": 59}
